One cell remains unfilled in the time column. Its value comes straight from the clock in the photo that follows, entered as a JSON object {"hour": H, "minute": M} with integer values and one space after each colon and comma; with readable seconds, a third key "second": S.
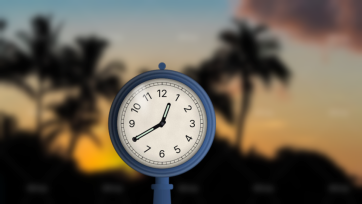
{"hour": 12, "minute": 40}
